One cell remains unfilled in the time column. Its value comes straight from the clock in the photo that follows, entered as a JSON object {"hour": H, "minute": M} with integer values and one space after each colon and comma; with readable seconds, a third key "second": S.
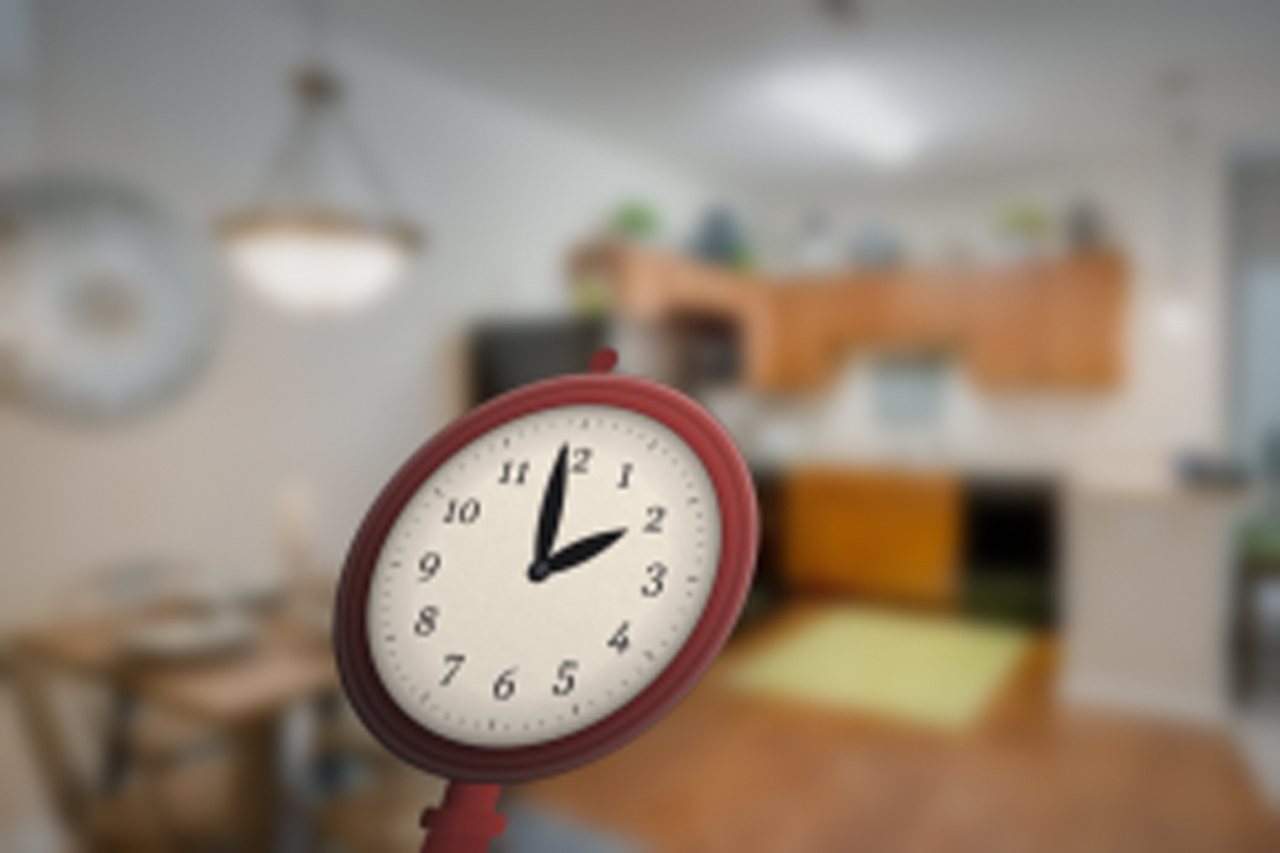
{"hour": 1, "minute": 59}
